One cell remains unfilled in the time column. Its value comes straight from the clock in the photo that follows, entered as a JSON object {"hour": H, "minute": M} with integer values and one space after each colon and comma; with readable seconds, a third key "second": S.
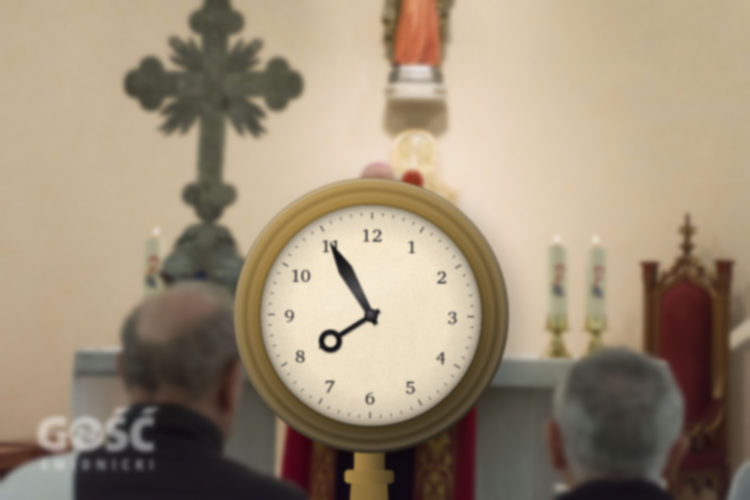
{"hour": 7, "minute": 55}
